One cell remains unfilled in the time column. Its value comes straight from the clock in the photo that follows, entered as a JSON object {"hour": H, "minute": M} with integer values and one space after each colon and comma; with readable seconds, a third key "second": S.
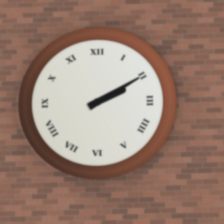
{"hour": 2, "minute": 10}
